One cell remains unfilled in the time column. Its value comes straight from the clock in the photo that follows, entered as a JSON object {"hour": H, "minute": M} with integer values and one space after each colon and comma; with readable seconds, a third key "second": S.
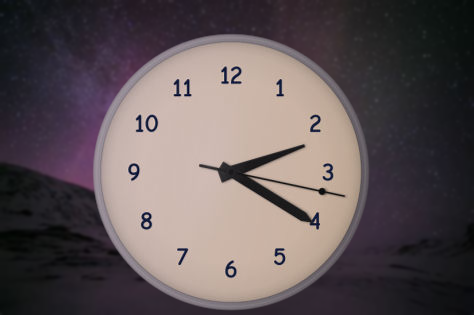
{"hour": 2, "minute": 20, "second": 17}
